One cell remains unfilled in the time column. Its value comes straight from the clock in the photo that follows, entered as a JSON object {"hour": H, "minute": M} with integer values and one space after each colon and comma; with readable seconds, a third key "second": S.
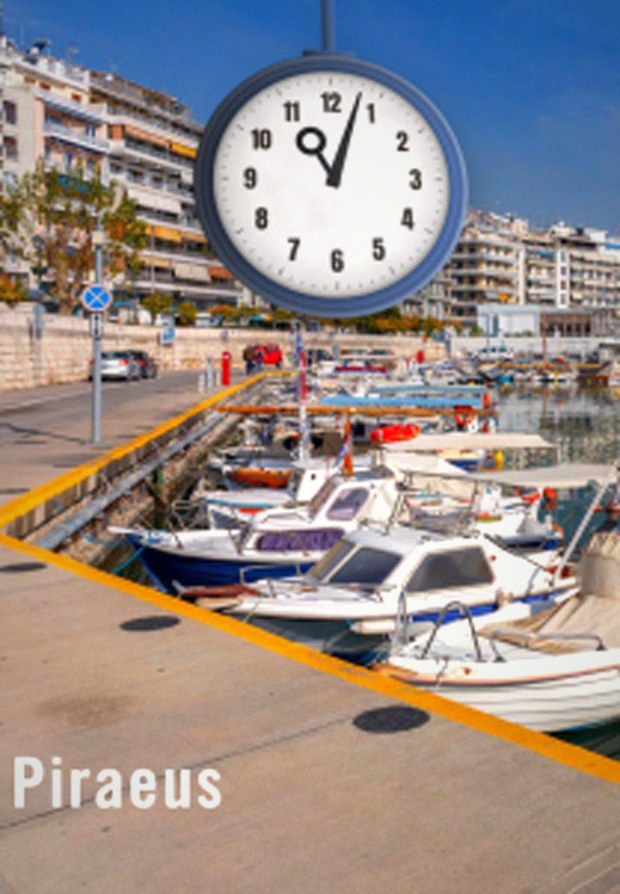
{"hour": 11, "minute": 3}
